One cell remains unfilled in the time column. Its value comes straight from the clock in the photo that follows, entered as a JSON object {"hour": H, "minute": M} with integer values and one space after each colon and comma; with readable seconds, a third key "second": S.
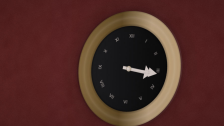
{"hour": 3, "minute": 16}
